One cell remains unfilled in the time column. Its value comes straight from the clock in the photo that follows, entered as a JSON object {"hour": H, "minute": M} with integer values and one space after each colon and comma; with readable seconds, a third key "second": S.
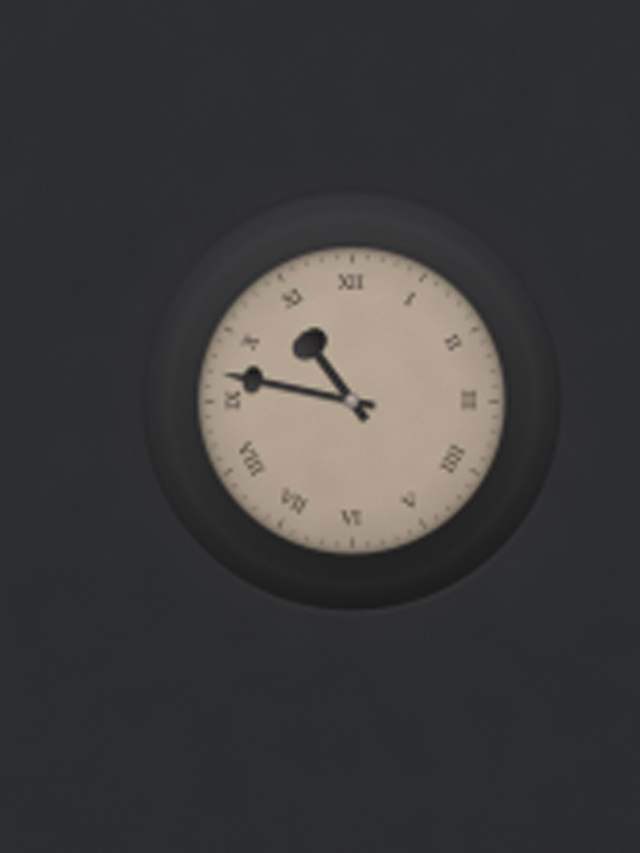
{"hour": 10, "minute": 47}
